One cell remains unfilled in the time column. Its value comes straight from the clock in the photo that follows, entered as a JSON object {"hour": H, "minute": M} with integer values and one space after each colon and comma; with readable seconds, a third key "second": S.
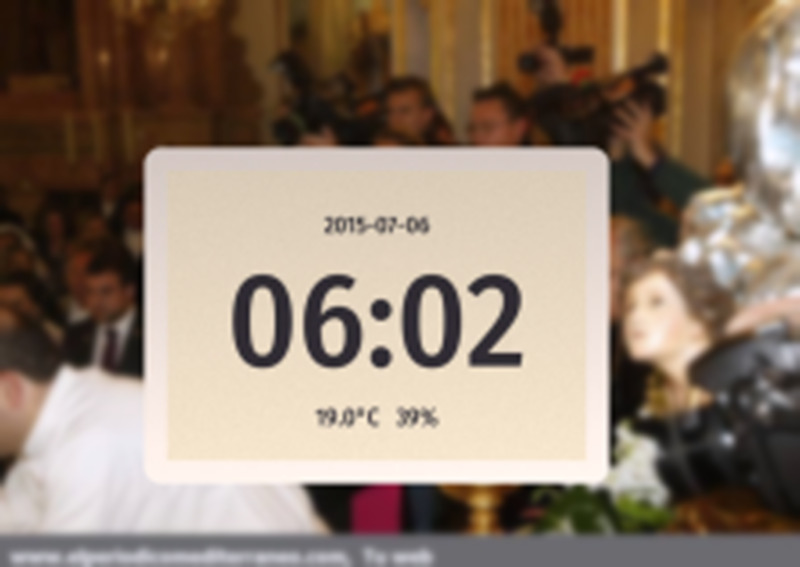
{"hour": 6, "minute": 2}
